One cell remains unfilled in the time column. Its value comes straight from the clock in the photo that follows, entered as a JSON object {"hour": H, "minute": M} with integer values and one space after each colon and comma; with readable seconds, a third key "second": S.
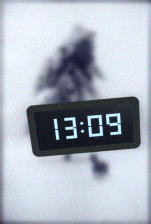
{"hour": 13, "minute": 9}
